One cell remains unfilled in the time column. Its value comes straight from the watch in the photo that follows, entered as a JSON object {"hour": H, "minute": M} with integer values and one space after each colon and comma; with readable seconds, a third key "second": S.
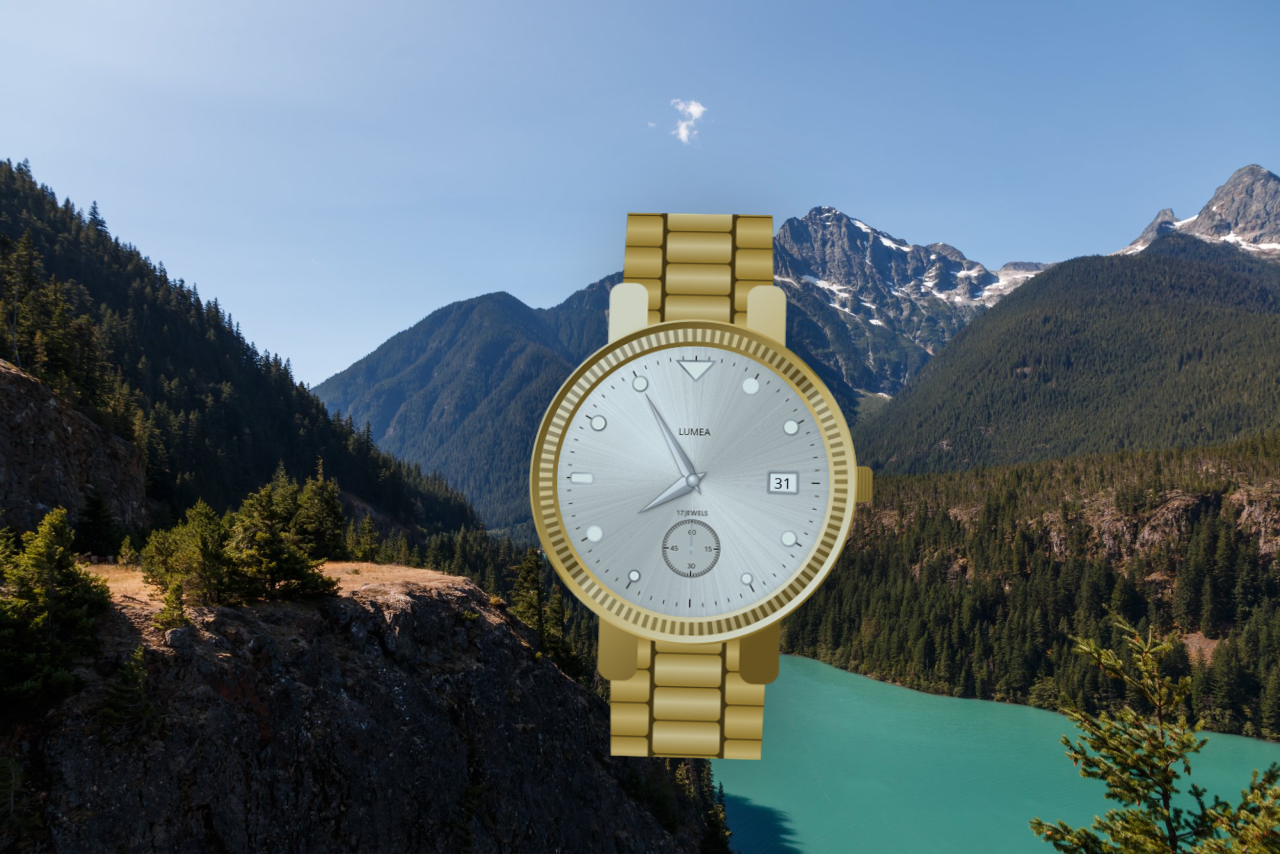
{"hour": 7, "minute": 55}
